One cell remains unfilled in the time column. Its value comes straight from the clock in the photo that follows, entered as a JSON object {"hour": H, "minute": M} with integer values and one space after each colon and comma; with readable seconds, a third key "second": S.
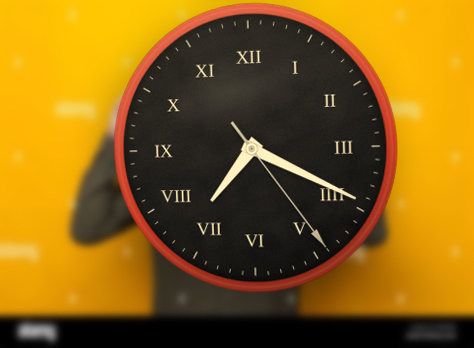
{"hour": 7, "minute": 19, "second": 24}
